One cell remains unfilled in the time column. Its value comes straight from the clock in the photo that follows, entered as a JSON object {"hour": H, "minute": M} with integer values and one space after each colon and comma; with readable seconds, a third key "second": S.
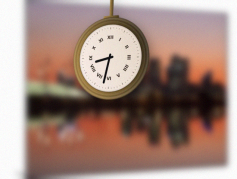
{"hour": 8, "minute": 32}
